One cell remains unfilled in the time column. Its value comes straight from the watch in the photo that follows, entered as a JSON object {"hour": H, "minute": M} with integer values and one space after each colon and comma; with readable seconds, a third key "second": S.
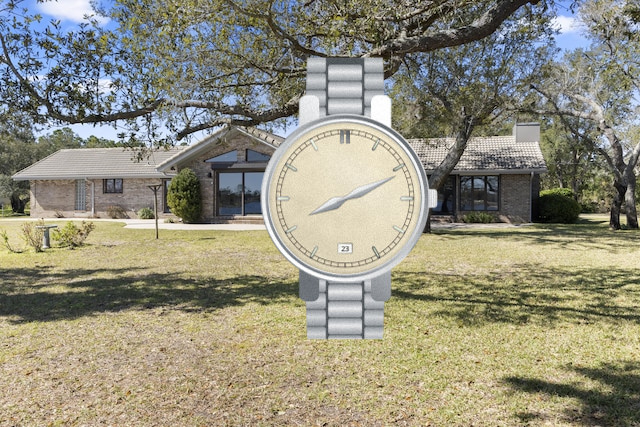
{"hour": 8, "minute": 11}
